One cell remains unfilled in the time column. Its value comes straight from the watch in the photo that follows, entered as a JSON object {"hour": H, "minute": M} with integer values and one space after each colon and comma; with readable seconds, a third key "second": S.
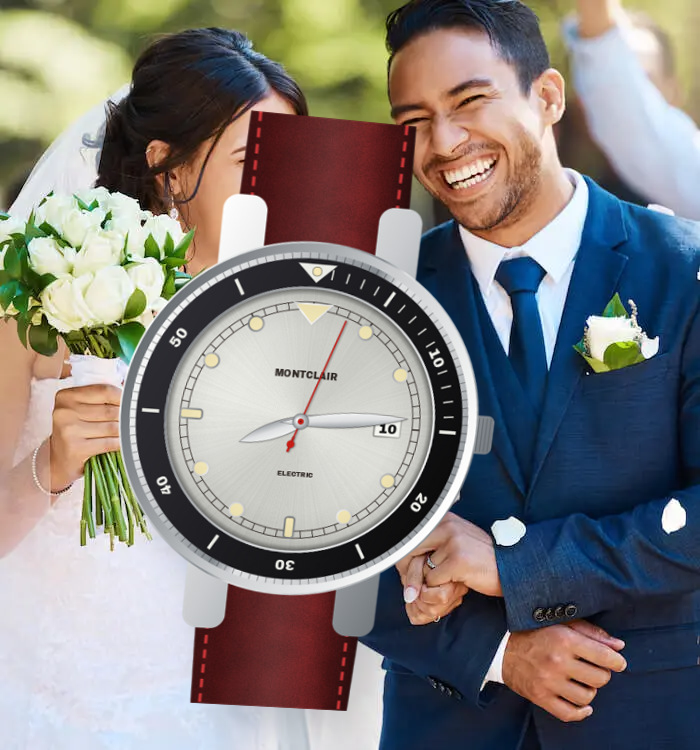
{"hour": 8, "minute": 14, "second": 3}
